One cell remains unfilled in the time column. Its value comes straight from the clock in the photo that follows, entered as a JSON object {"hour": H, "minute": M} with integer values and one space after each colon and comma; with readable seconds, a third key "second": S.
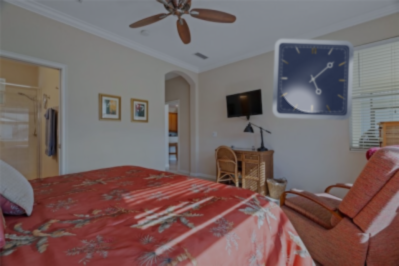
{"hour": 5, "minute": 8}
